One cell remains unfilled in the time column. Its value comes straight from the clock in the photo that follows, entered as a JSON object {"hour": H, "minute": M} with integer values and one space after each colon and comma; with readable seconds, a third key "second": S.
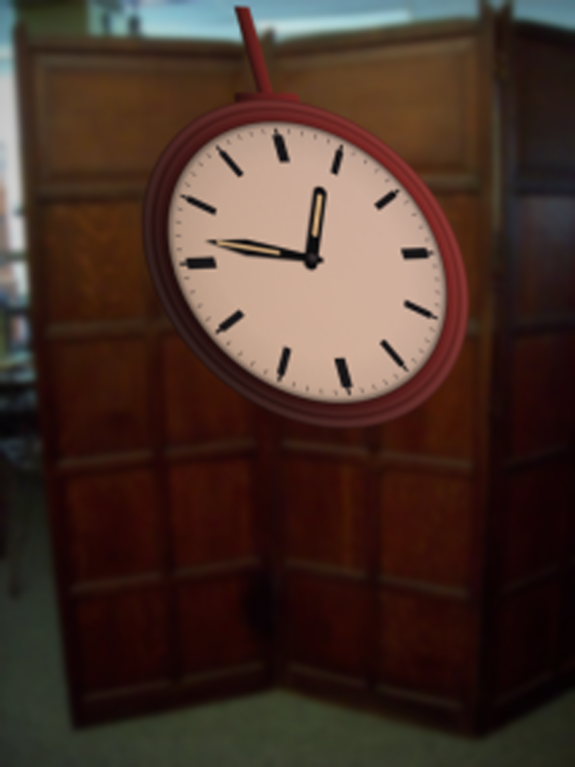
{"hour": 12, "minute": 47}
